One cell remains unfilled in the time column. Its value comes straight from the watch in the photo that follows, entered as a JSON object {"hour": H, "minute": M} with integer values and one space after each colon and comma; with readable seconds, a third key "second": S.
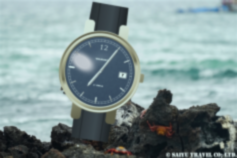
{"hour": 7, "minute": 5}
